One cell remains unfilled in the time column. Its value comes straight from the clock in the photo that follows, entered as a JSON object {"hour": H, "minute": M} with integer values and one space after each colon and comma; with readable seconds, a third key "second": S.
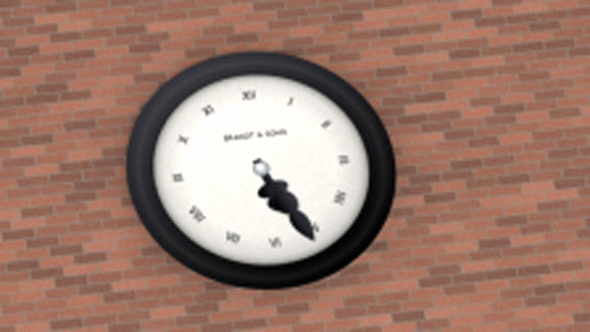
{"hour": 5, "minute": 26}
